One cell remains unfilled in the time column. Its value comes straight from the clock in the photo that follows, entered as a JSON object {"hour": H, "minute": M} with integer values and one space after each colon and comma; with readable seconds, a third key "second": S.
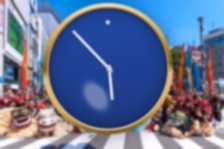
{"hour": 5, "minute": 53}
